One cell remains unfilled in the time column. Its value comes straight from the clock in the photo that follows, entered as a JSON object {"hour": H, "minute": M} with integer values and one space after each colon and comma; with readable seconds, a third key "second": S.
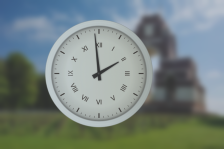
{"hour": 1, "minute": 59}
